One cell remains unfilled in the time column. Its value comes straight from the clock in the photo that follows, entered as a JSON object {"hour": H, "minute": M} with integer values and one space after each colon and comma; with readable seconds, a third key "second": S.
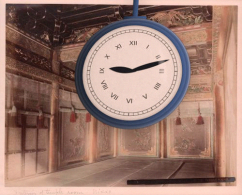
{"hour": 9, "minute": 12}
